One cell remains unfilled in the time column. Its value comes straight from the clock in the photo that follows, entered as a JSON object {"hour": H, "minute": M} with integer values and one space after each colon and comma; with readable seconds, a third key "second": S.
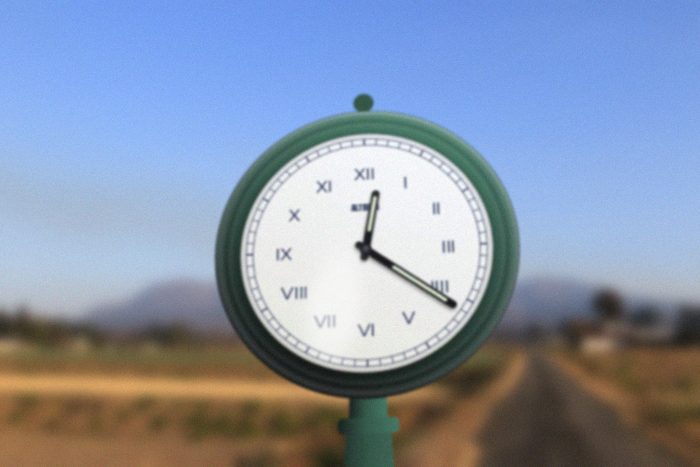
{"hour": 12, "minute": 21}
